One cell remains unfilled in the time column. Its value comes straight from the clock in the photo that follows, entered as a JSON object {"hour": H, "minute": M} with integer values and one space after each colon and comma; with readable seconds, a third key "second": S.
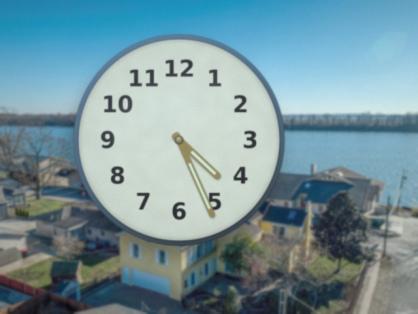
{"hour": 4, "minute": 26}
